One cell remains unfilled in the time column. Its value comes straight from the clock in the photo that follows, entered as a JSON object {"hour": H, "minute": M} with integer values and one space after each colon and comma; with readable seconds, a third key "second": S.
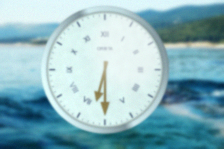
{"hour": 6, "minute": 30}
